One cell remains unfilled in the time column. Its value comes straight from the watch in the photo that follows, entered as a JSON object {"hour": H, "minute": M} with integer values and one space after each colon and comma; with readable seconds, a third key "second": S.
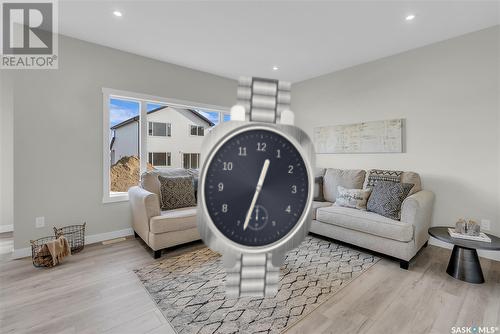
{"hour": 12, "minute": 33}
